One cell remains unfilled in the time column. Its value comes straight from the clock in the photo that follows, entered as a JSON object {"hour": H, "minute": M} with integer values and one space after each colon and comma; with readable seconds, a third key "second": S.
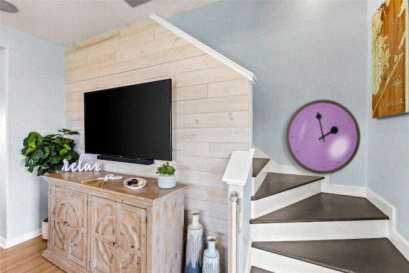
{"hour": 1, "minute": 58}
